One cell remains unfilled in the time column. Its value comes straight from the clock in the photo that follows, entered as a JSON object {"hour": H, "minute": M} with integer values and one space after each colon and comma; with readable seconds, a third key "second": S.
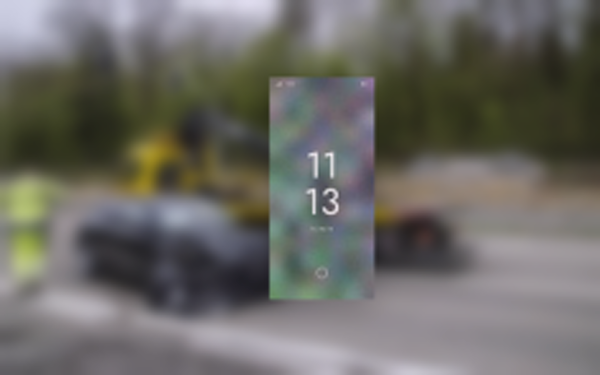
{"hour": 11, "minute": 13}
